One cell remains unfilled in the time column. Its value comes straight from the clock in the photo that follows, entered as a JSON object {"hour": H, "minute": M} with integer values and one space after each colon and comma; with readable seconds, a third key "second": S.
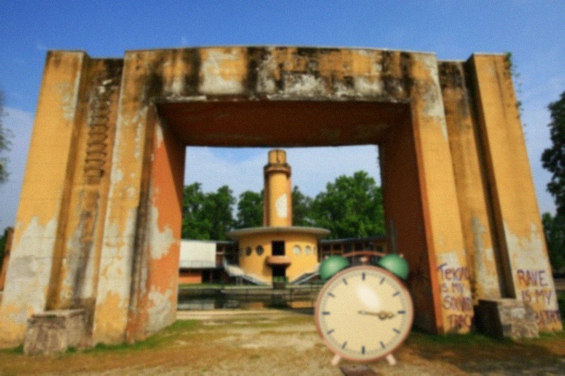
{"hour": 3, "minute": 16}
